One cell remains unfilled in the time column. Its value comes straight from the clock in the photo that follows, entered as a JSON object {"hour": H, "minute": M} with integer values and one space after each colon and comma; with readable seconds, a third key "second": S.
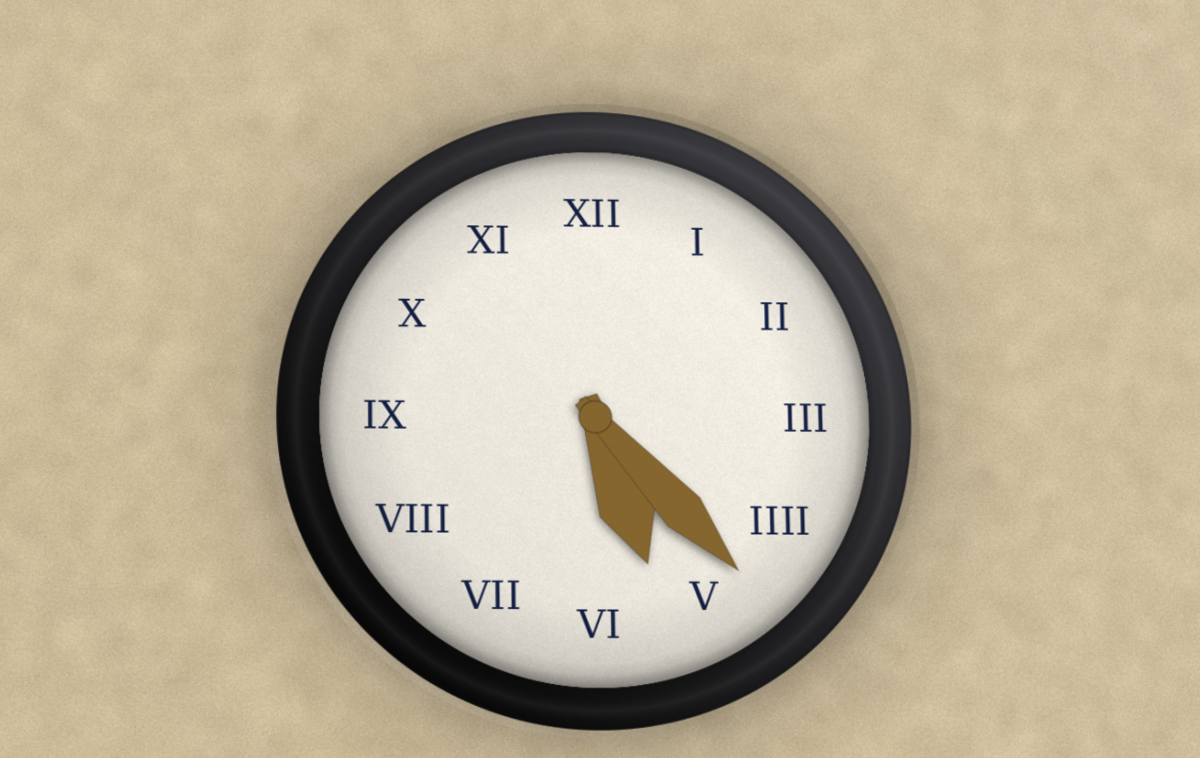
{"hour": 5, "minute": 23}
